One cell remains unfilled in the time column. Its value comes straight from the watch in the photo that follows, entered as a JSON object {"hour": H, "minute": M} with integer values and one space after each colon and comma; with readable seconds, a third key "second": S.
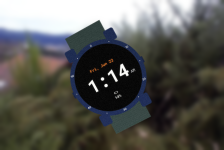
{"hour": 1, "minute": 14}
